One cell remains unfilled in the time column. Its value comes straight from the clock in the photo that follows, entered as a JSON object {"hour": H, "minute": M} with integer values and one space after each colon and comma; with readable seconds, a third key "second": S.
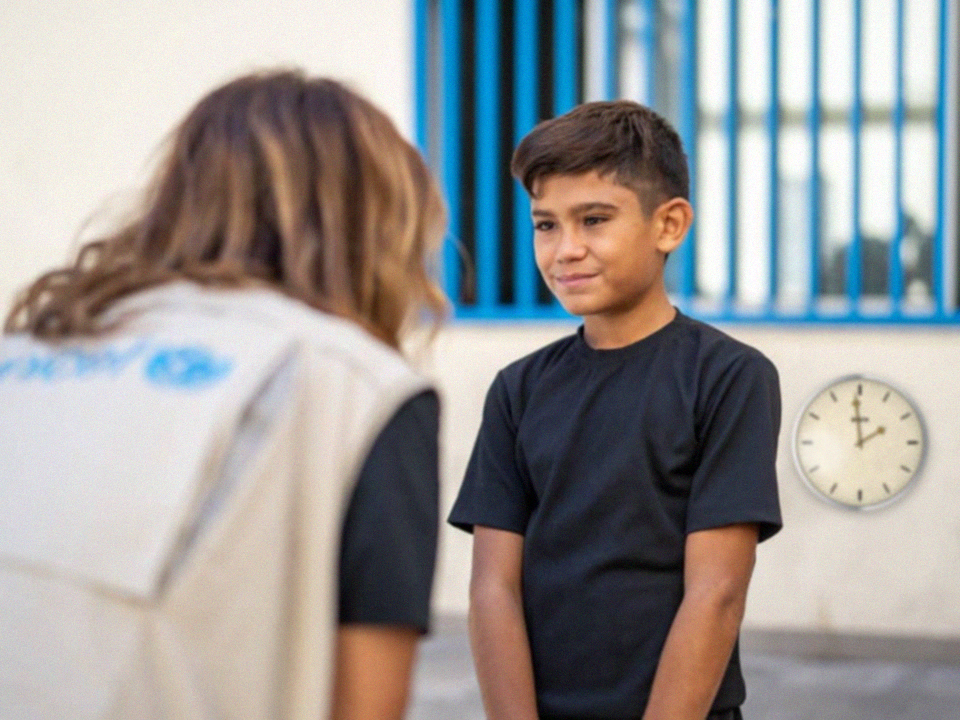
{"hour": 1, "minute": 59}
